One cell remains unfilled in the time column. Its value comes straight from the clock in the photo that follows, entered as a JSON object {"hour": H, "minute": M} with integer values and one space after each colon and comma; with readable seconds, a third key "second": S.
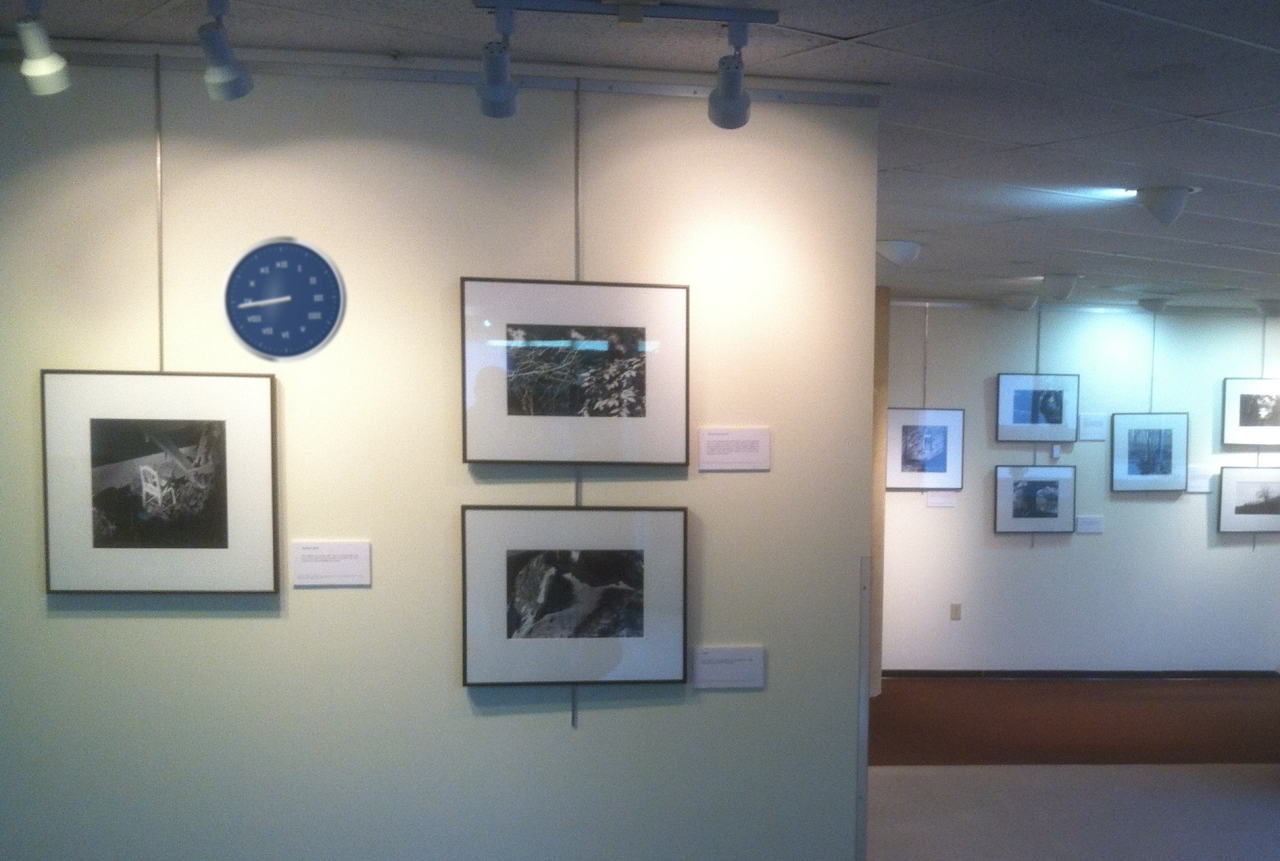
{"hour": 8, "minute": 44}
